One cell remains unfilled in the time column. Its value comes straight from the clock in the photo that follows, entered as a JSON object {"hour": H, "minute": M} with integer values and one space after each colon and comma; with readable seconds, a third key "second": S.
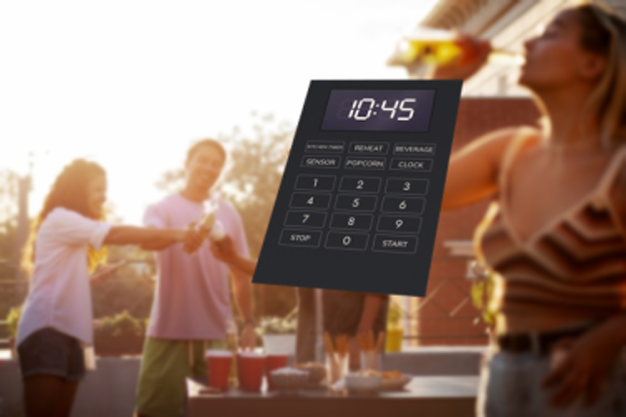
{"hour": 10, "minute": 45}
